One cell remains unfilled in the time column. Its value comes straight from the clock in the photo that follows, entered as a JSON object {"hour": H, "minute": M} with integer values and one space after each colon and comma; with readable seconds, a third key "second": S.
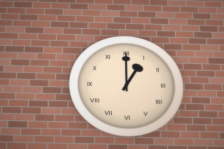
{"hour": 1, "minute": 0}
